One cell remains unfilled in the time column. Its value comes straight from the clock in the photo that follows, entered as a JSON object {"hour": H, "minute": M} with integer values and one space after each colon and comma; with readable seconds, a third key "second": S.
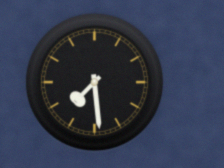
{"hour": 7, "minute": 29}
